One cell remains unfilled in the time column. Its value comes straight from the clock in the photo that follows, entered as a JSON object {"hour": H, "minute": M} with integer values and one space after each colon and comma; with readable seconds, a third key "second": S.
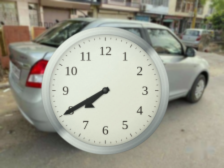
{"hour": 7, "minute": 40}
